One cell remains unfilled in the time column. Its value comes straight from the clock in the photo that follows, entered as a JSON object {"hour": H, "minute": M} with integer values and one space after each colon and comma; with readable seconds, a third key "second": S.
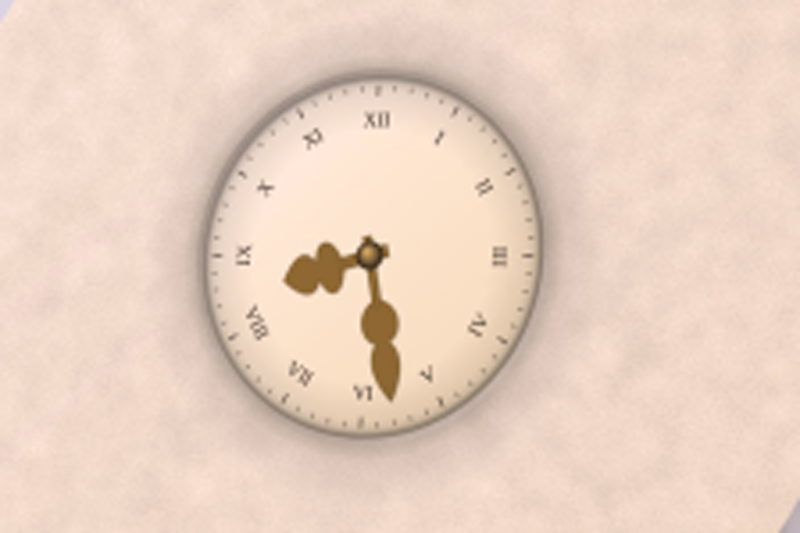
{"hour": 8, "minute": 28}
